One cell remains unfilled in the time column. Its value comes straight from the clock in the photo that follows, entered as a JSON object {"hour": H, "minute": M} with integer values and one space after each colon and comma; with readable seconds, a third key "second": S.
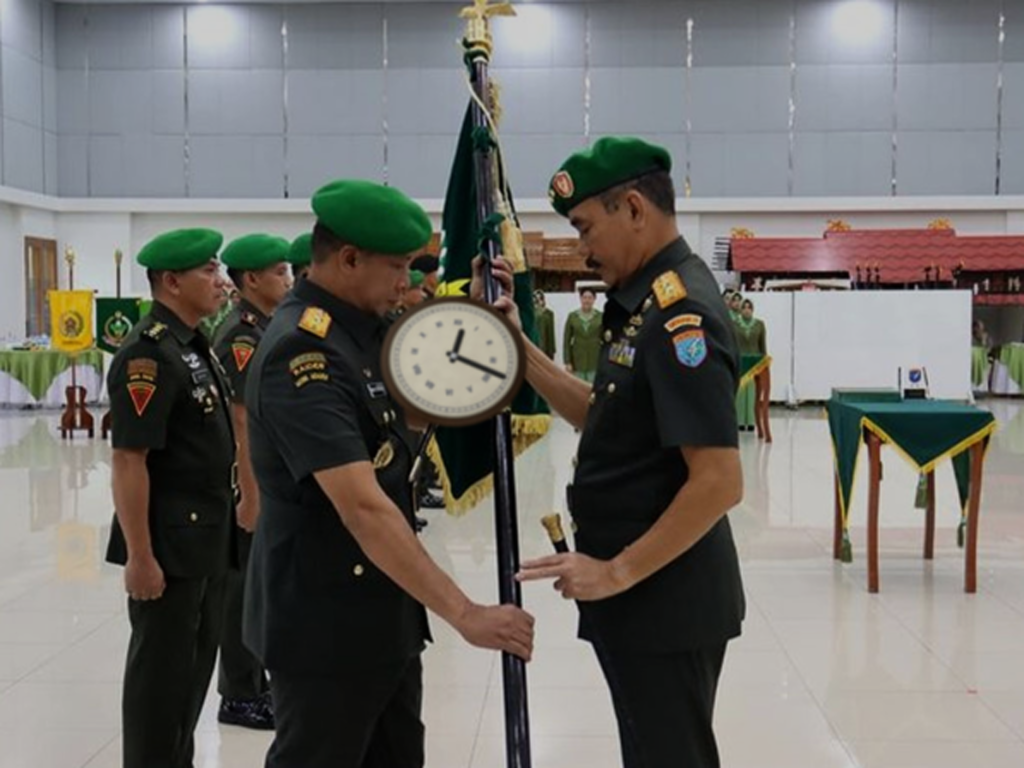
{"hour": 12, "minute": 18}
